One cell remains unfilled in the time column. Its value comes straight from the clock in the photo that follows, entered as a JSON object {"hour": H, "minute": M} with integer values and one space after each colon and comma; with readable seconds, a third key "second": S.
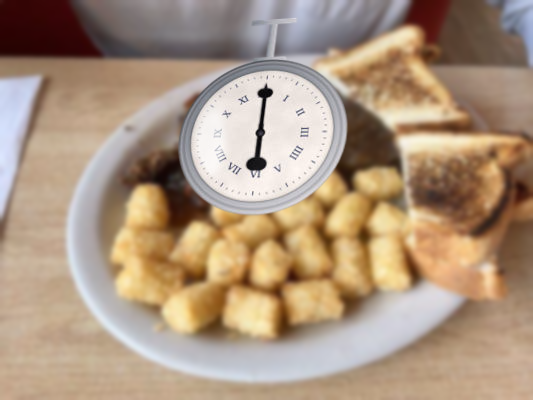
{"hour": 6, "minute": 0}
